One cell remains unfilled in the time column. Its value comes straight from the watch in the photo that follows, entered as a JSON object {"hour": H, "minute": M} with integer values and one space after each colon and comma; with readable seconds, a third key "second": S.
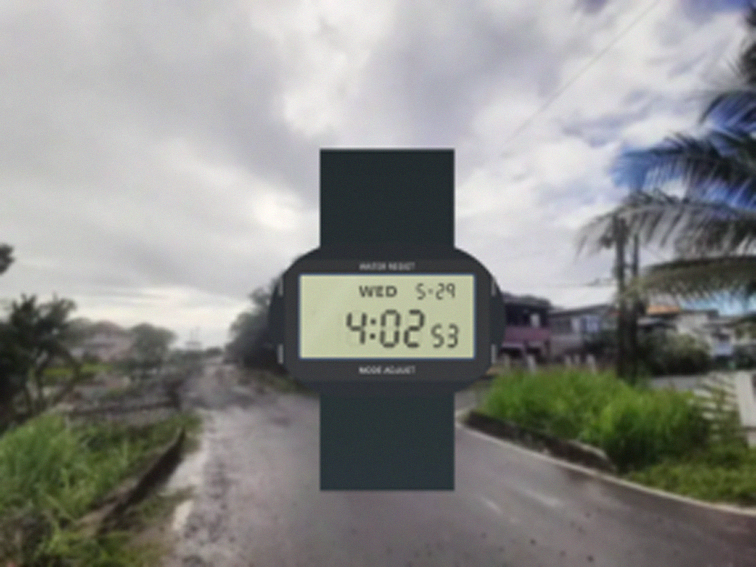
{"hour": 4, "minute": 2, "second": 53}
